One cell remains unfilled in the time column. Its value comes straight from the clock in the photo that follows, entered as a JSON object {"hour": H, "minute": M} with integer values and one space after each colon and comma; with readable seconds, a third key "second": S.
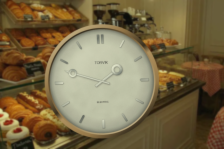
{"hour": 1, "minute": 48}
